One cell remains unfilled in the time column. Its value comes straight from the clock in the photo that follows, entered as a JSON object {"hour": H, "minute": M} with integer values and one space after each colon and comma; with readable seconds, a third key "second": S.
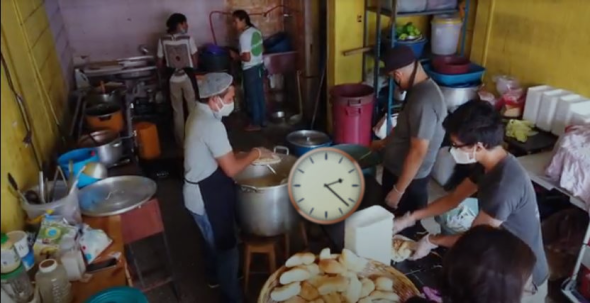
{"hour": 2, "minute": 22}
